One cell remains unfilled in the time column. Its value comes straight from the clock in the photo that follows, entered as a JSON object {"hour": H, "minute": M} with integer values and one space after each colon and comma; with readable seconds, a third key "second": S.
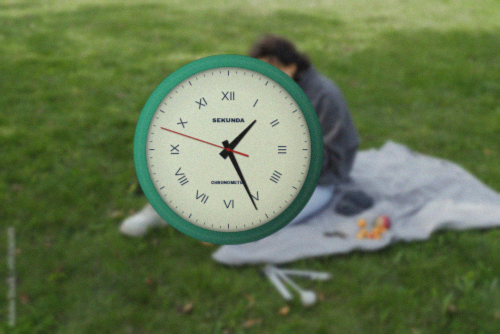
{"hour": 1, "minute": 25, "second": 48}
